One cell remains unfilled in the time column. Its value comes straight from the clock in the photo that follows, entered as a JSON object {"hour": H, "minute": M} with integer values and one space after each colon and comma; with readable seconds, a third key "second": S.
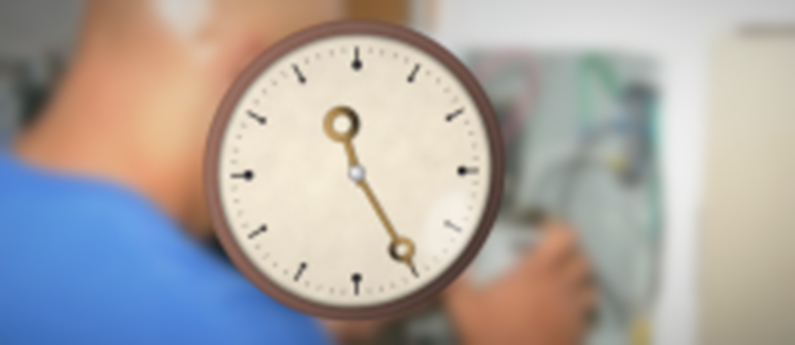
{"hour": 11, "minute": 25}
